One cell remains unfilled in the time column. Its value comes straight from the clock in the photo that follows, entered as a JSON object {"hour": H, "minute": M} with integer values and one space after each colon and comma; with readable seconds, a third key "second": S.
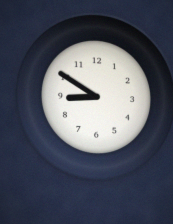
{"hour": 8, "minute": 50}
